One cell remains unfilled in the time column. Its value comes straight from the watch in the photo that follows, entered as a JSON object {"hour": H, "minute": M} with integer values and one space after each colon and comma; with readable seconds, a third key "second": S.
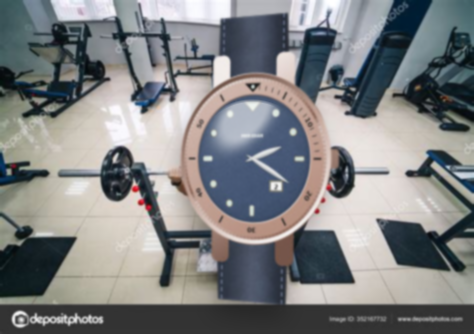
{"hour": 2, "minute": 20}
